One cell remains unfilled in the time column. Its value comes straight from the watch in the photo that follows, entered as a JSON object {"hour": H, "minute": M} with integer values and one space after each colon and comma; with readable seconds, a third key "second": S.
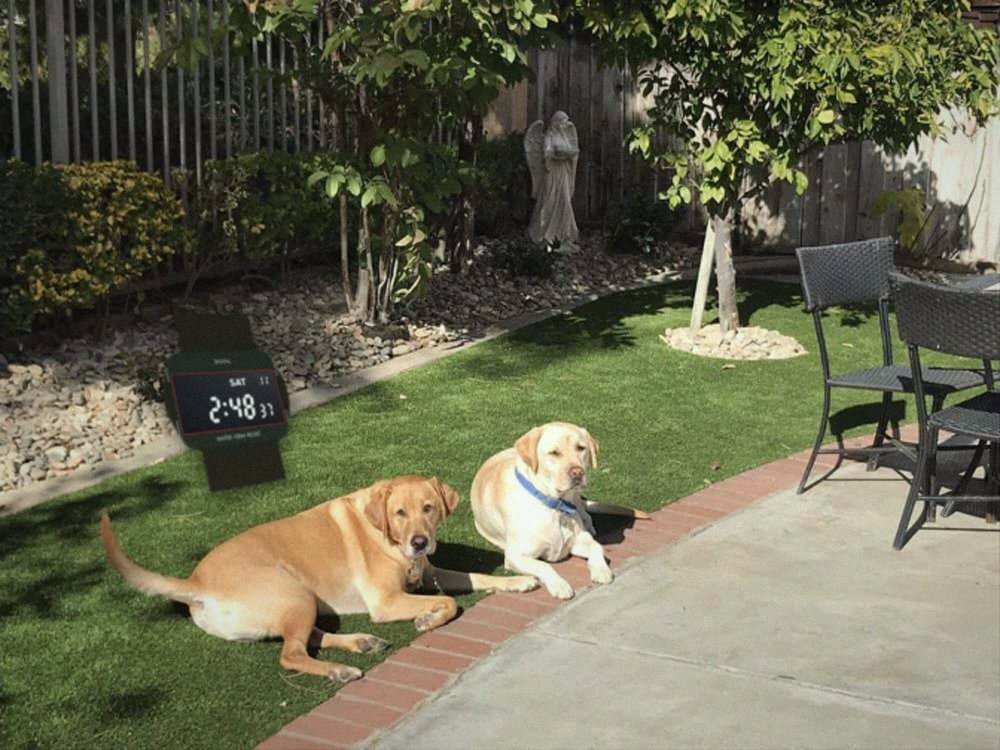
{"hour": 2, "minute": 48, "second": 37}
